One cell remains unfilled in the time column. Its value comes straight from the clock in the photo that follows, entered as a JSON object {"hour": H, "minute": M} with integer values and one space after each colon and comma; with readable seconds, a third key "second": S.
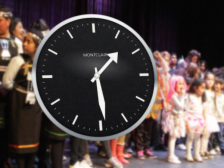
{"hour": 1, "minute": 29}
